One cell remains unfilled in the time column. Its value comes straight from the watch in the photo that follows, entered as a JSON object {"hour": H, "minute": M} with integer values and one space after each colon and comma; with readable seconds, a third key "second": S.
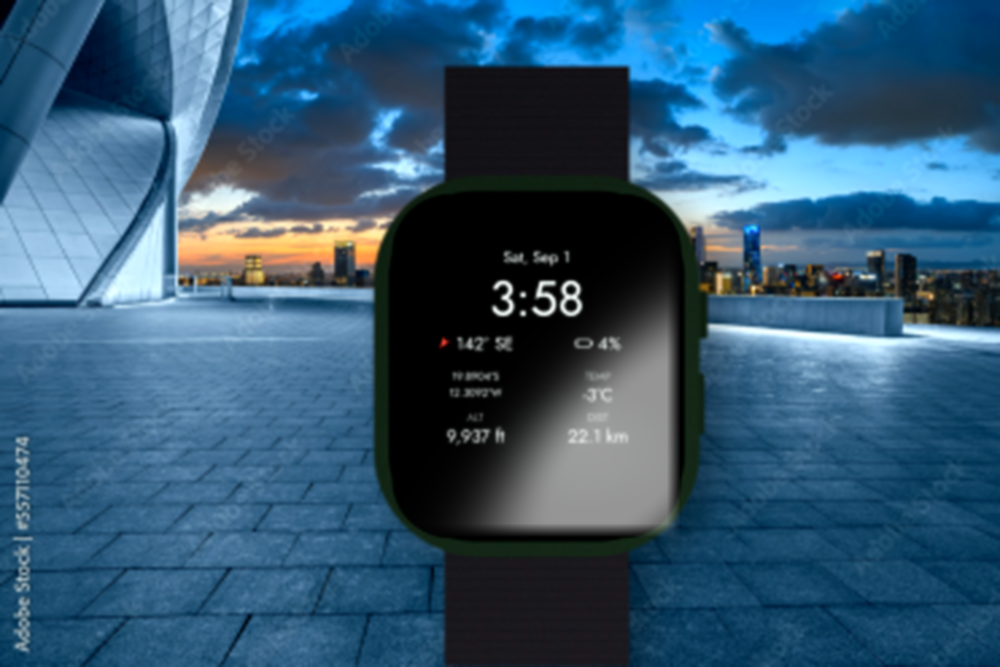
{"hour": 3, "minute": 58}
